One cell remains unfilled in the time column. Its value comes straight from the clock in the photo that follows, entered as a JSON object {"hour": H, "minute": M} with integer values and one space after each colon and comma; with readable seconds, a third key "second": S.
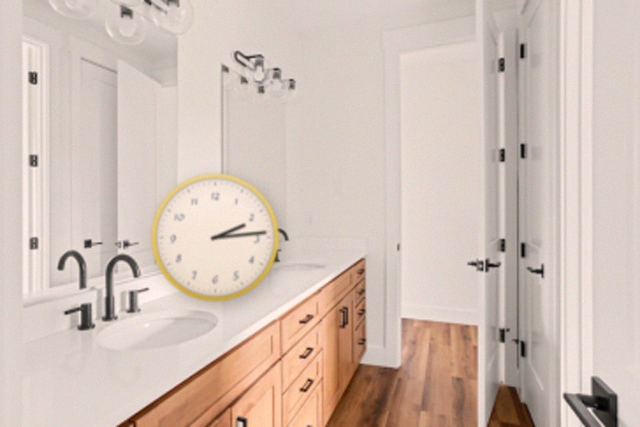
{"hour": 2, "minute": 14}
